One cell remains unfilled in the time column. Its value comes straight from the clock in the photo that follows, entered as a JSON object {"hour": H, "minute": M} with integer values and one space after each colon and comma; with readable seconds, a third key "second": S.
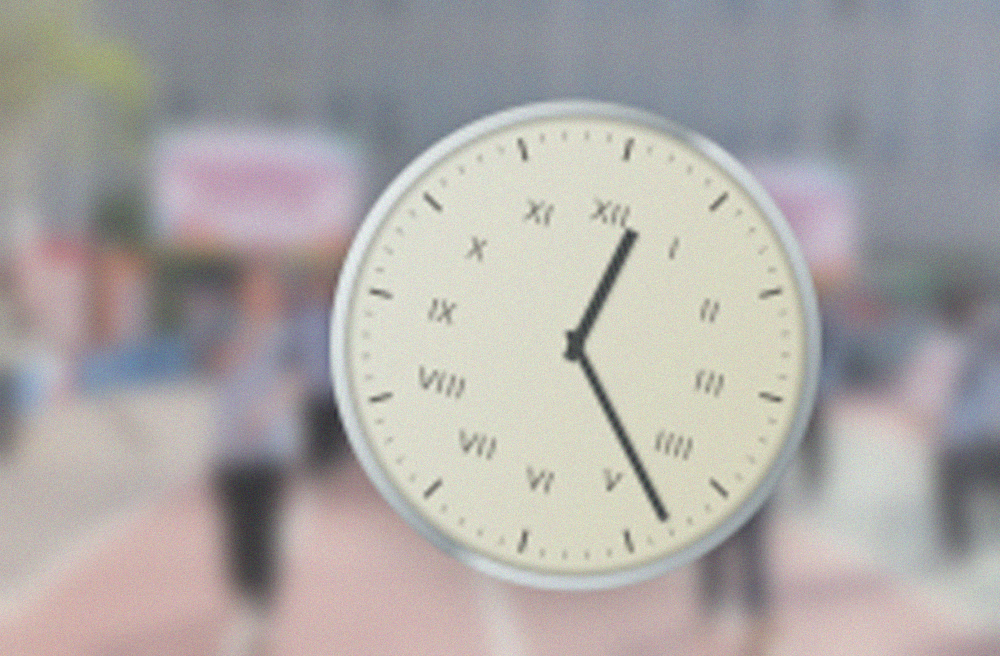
{"hour": 12, "minute": 23}
